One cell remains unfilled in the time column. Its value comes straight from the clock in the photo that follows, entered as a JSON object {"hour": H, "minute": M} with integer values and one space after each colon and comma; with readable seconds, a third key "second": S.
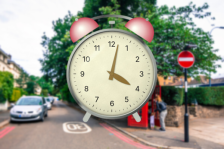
{"hour": 4, "minute": 2}
